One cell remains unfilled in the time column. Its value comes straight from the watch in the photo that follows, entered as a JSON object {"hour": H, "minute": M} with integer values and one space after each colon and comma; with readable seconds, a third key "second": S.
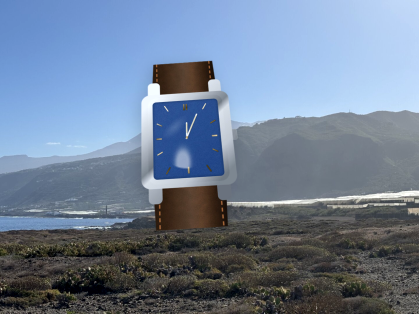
{"hour": 12, "minute": 4}
